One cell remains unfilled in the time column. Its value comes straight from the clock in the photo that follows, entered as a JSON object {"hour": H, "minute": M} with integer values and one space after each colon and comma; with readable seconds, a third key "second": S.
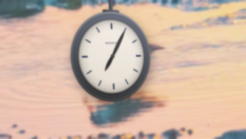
{"hour": 7, "minute": 5}
